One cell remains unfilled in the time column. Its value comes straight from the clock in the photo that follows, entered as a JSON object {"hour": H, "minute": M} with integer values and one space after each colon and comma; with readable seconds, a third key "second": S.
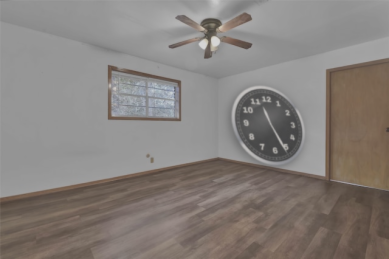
{"hour": 11, "minute": 26}
